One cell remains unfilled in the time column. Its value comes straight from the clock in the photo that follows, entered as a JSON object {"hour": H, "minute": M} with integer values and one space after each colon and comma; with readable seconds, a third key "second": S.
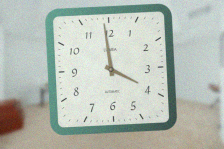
{"hour": 3, "minute": 59}
